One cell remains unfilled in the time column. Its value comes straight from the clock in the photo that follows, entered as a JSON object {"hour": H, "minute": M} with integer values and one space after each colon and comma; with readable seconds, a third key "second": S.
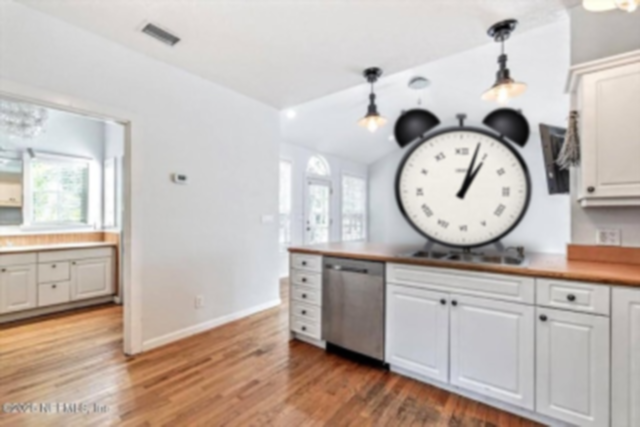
{"hour": 1, "minute": 3}
